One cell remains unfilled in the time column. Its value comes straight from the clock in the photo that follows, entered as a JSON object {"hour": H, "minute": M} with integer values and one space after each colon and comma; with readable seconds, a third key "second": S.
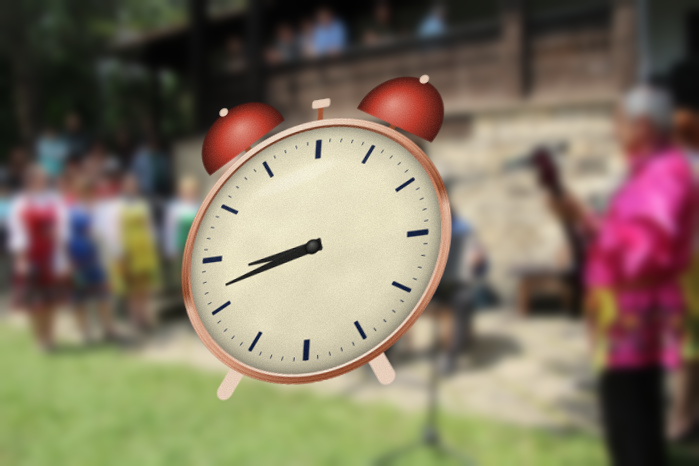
{"hour": 8, "minute": 42}
